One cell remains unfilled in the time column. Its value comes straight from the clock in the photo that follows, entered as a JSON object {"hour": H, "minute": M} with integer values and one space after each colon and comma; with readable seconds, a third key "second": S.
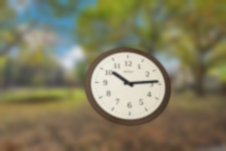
{"hour": 10, "minute": 14}
